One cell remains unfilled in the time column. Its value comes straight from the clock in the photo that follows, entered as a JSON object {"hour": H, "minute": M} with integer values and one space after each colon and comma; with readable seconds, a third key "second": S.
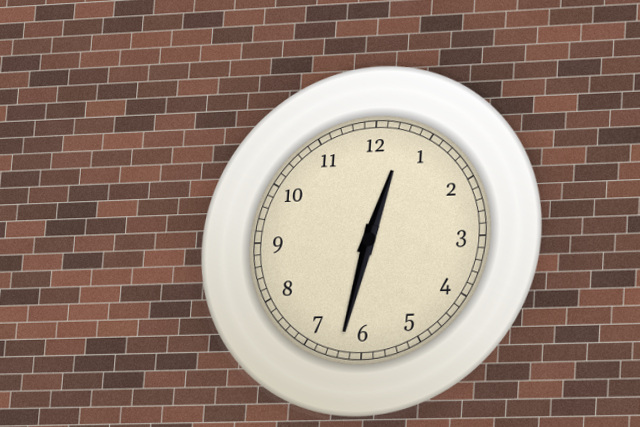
{"hour": 12, "minute": 32}
